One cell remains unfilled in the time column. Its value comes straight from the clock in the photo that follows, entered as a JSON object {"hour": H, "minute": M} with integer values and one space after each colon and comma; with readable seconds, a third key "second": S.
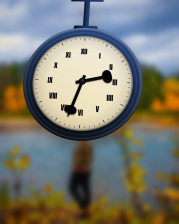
{"hour": 2, "minute": 33}
